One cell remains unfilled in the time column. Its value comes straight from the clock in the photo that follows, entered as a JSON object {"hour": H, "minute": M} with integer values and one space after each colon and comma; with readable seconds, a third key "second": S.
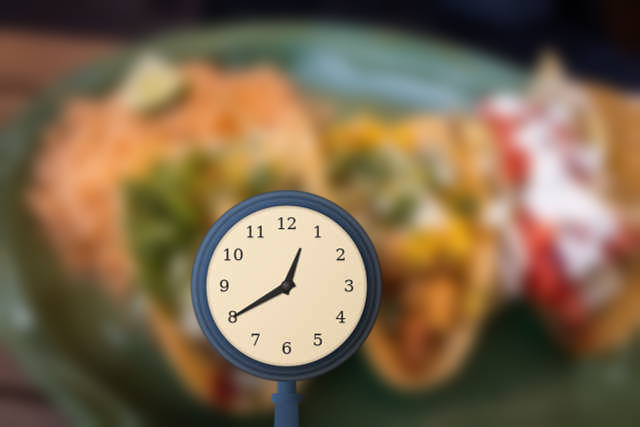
{"hour": 12, "minute": 40}
